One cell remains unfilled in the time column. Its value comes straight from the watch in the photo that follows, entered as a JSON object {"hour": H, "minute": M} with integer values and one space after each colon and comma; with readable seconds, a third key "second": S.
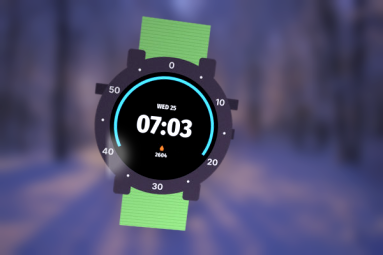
{"hour": 7, "minute": 3}
